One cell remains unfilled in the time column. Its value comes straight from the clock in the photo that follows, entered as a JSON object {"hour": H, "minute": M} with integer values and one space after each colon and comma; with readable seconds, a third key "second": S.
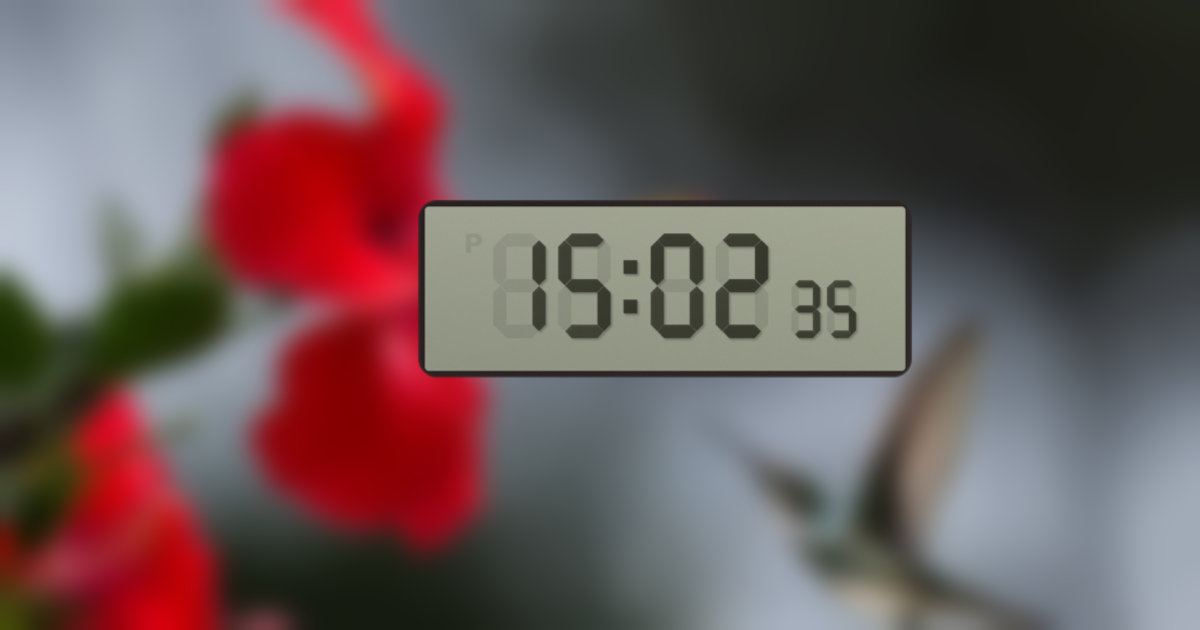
{"hour": 15, "minute": 2, "second": 35}
